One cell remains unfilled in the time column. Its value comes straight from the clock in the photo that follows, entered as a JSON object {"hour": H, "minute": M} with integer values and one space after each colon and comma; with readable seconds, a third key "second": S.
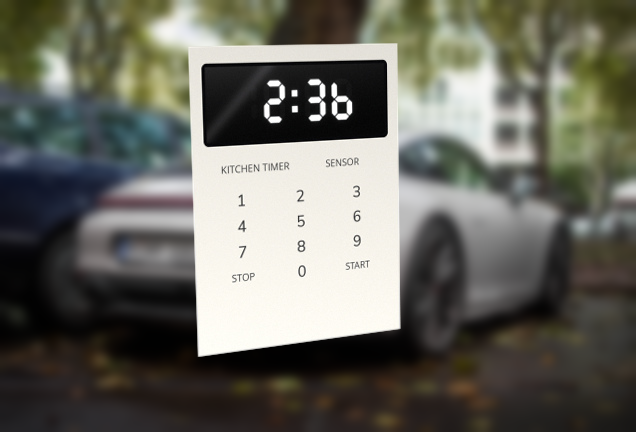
{"hour": 2, "minute": 36}
